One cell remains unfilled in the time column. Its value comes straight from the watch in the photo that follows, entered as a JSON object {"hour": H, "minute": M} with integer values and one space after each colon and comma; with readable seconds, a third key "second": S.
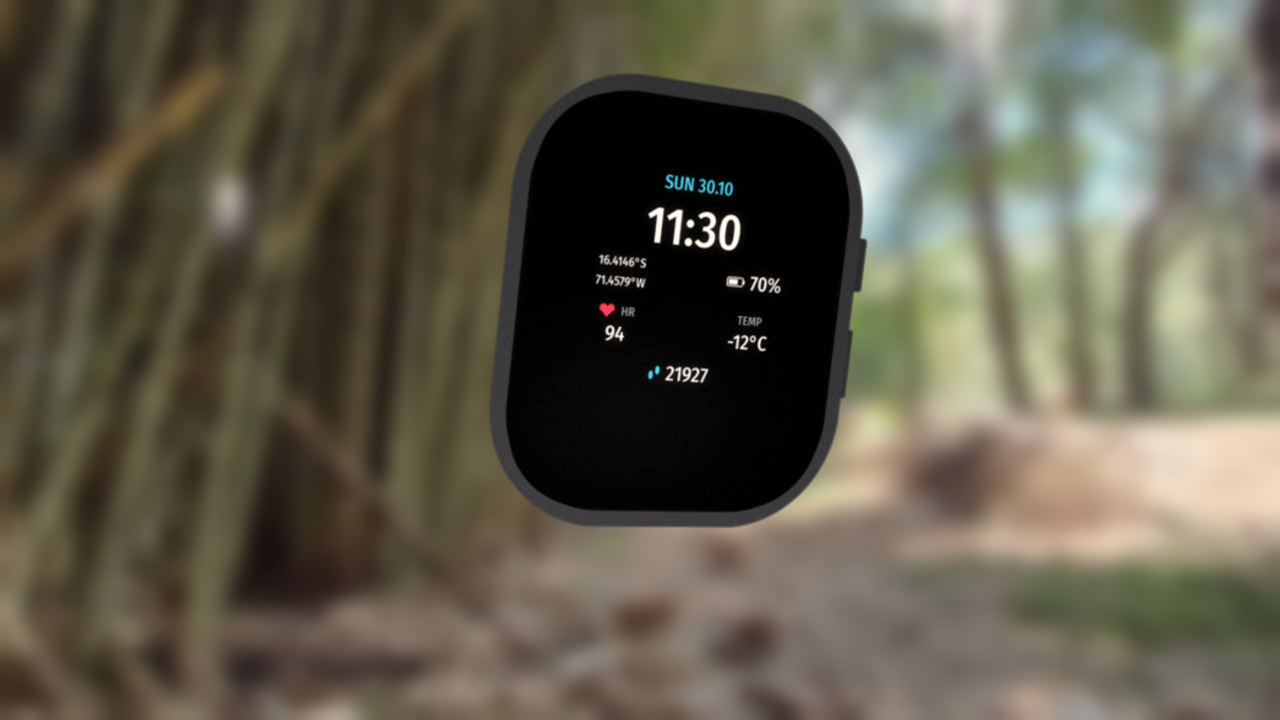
{"hour": 11, "minute": 30}
